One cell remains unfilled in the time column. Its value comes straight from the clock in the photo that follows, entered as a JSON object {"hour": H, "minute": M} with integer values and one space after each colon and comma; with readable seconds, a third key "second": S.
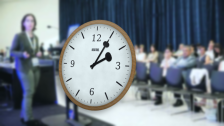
{"hour": 2, "minute": 5}
